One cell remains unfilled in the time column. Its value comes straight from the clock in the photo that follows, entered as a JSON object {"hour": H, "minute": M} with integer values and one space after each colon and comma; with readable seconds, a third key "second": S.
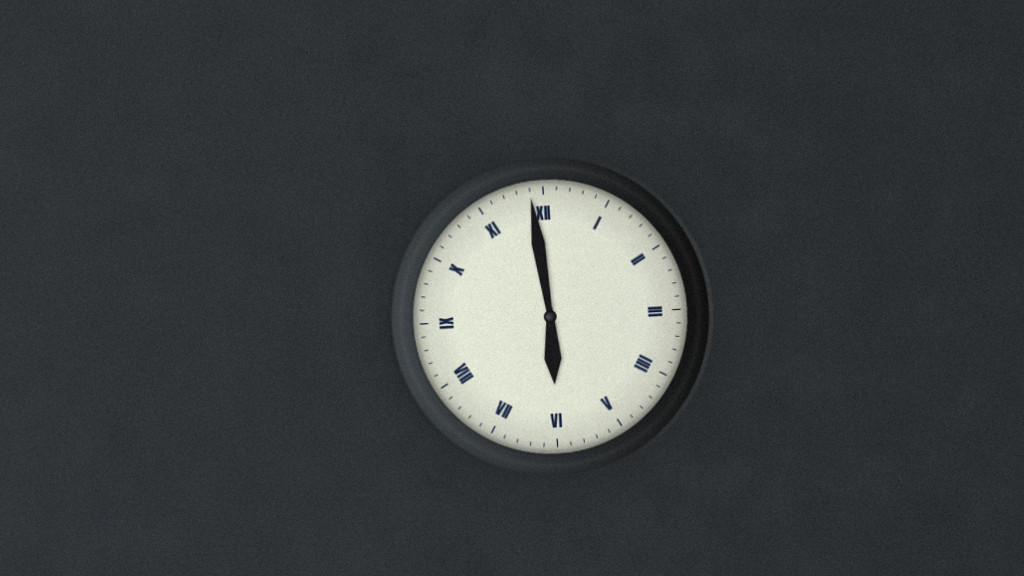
{"hour": 5, "minute": 59}
